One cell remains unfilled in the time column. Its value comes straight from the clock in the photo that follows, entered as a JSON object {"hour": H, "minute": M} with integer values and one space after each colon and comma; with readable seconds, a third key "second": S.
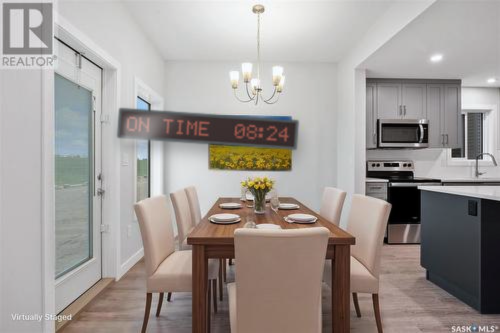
{"hour": 8, "minute": 24}
